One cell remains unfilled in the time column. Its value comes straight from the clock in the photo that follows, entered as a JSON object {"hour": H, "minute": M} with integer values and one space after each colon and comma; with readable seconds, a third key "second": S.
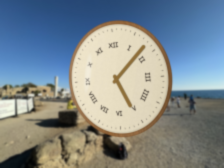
{"hour": 5, "minute": 8}
